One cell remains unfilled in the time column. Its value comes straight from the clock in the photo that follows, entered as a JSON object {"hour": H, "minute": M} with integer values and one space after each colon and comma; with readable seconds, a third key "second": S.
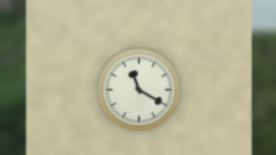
{"hour": 11, "minute": 20}
